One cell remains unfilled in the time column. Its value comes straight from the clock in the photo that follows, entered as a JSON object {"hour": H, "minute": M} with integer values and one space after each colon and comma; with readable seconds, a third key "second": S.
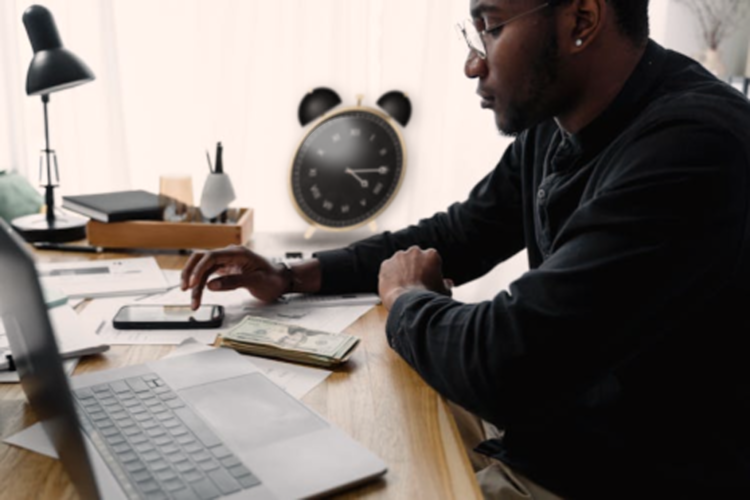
{"hour": 4, "minute": 15}
